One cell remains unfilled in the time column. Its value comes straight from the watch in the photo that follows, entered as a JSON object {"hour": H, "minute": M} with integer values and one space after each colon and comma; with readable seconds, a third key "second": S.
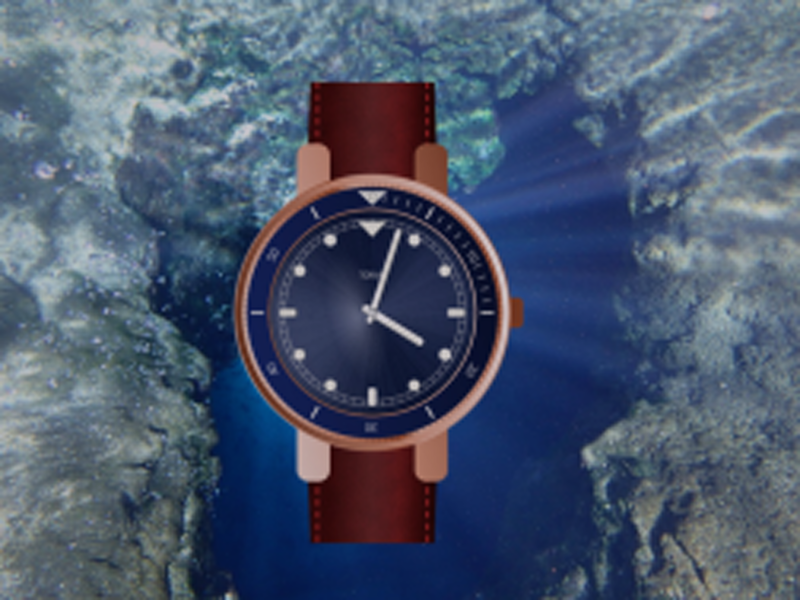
{"hour": 4, "minute": 3}
